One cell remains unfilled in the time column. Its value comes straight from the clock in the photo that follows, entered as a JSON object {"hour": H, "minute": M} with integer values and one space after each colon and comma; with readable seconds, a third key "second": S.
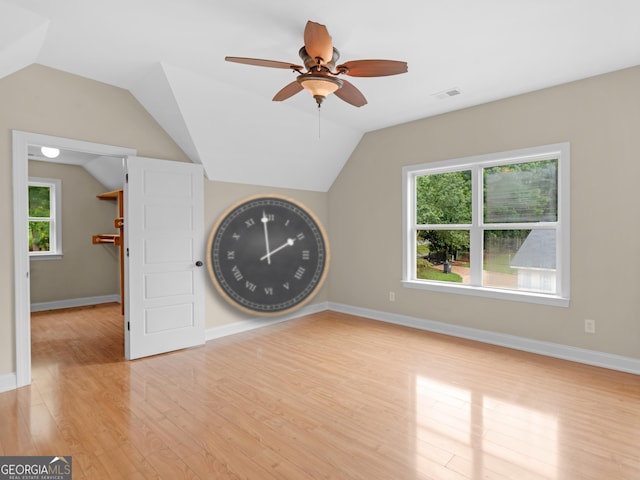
{"hour": 1, "minute": 59}
